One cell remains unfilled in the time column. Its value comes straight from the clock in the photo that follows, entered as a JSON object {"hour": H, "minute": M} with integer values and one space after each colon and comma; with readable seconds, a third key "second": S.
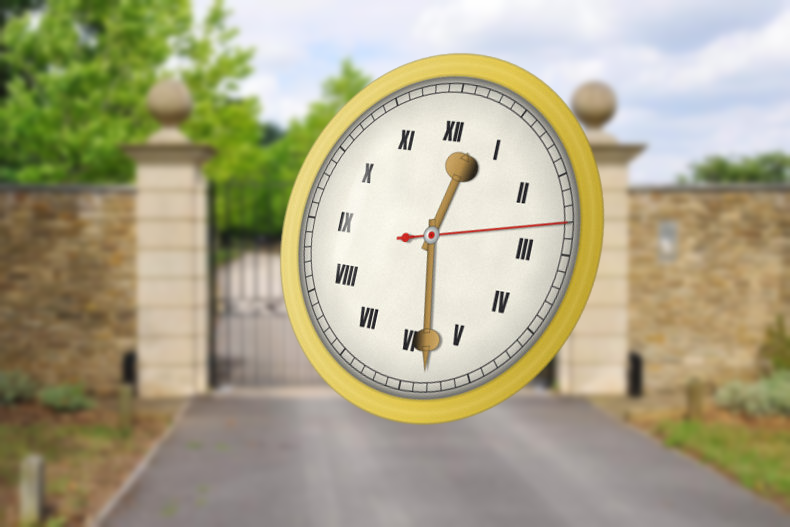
{"hour": 12, "minute": 28, "second": 13}
